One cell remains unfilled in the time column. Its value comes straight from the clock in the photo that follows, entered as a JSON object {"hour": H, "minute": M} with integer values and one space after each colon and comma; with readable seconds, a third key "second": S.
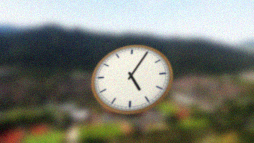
{"hour": 5, "minute": 5}
